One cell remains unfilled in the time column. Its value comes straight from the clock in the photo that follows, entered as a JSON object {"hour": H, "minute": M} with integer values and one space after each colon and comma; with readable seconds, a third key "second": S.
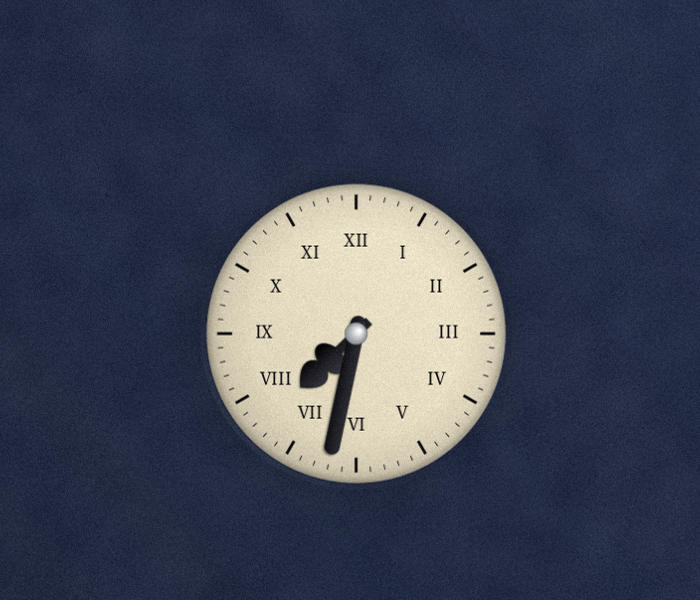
{"hour": 7, "minute": 32}
